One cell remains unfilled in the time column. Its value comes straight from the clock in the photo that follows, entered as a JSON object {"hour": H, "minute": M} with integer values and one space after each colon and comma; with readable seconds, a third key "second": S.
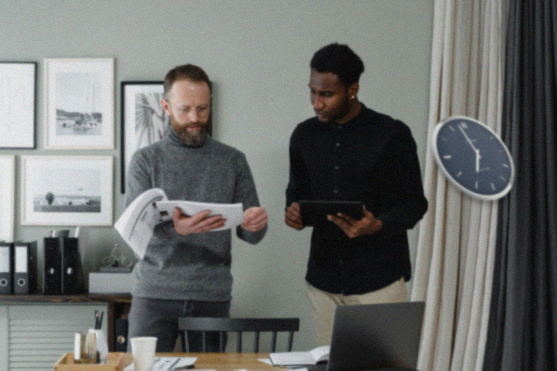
{"hour": 6, "minute": 58}
